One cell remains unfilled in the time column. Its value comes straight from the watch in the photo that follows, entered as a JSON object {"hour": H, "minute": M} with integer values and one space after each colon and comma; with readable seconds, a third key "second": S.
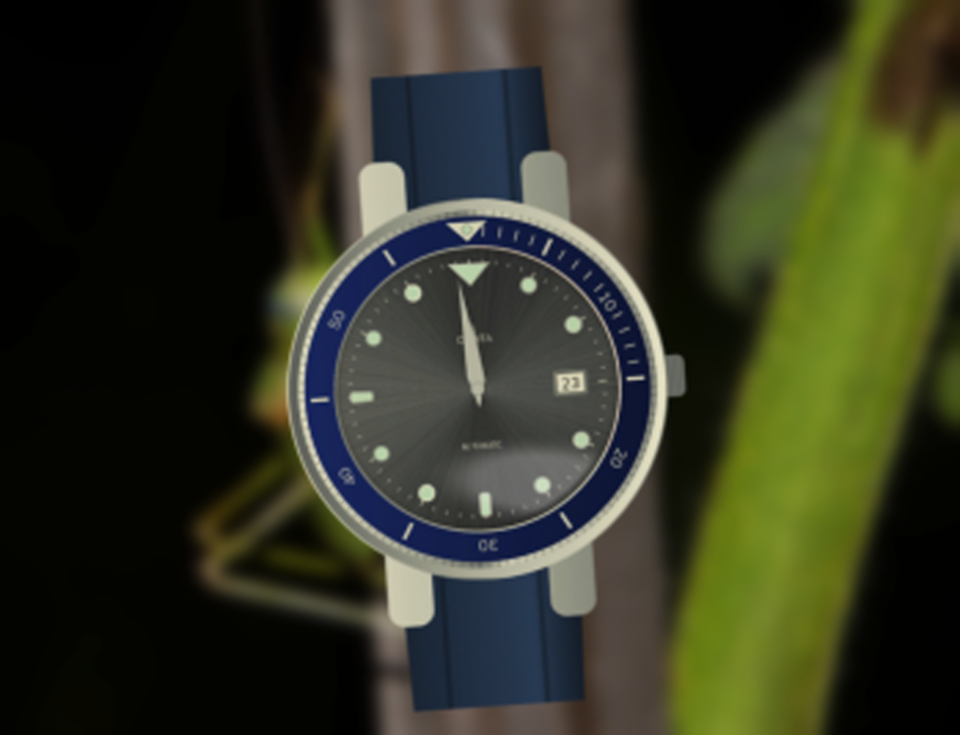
{"hour": 11, "minute": 59}
